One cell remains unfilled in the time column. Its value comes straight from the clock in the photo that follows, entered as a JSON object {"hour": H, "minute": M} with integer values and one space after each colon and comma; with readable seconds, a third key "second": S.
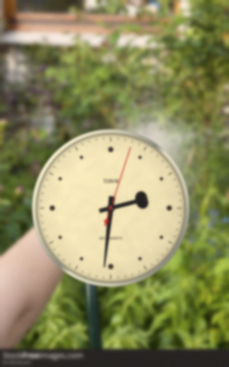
{"hour": 2, "minute": 31, "second": 3}
